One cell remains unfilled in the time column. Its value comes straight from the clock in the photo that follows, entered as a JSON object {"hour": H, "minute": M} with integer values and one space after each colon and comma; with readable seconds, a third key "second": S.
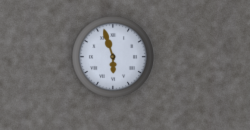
{"hour": 5, "minute": 57}
